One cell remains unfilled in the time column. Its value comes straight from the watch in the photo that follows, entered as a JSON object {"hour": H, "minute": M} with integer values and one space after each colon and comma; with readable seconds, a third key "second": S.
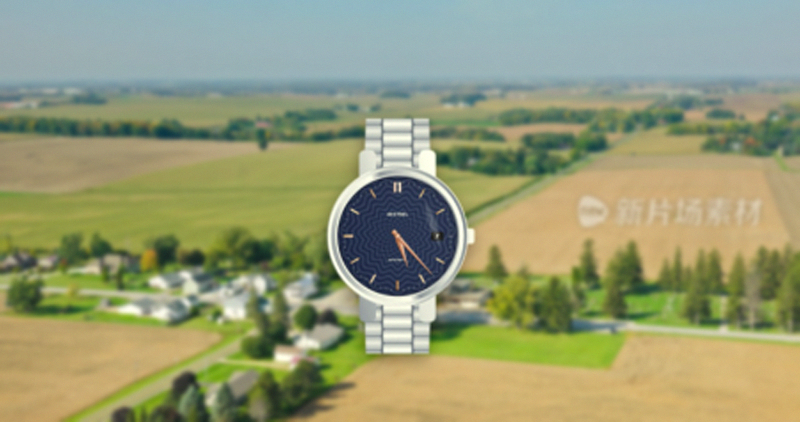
{"hour": 5, "minute": 23}
